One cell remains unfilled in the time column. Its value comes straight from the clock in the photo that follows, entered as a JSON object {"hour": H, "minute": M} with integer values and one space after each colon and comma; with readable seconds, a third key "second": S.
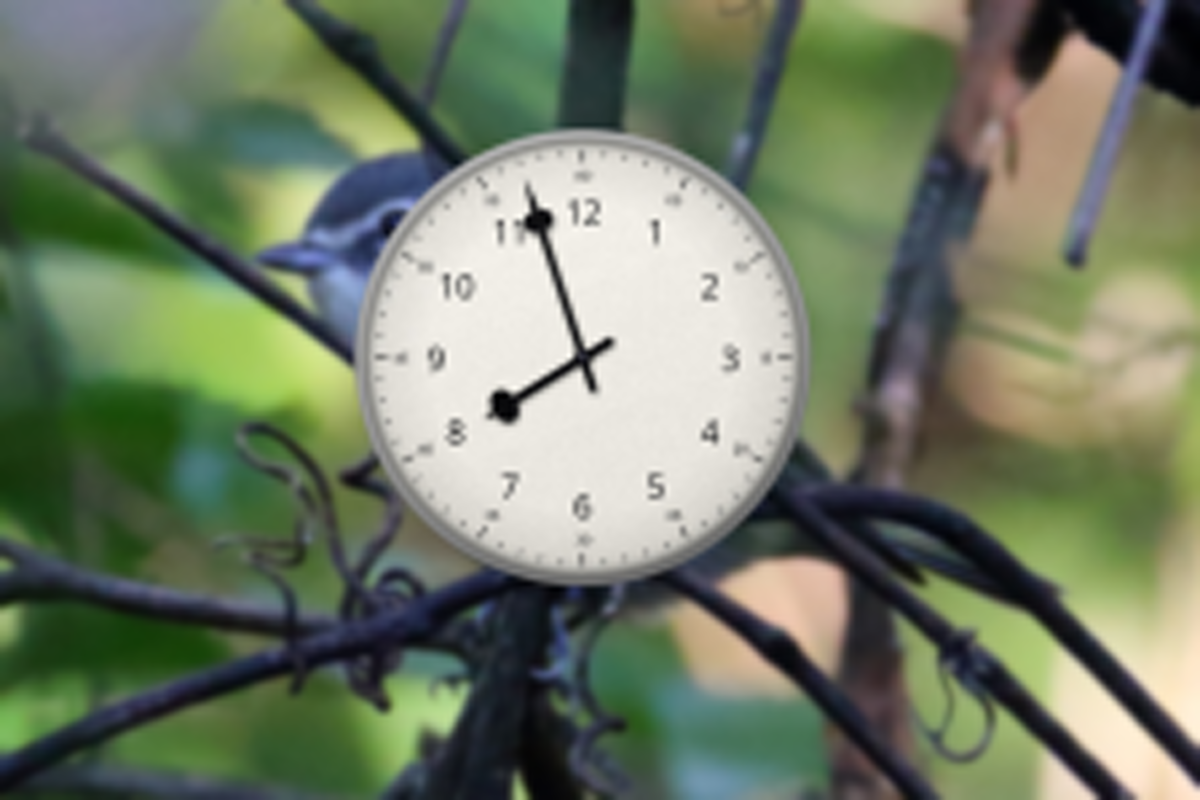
{"hour": 7, "minute": 57}
